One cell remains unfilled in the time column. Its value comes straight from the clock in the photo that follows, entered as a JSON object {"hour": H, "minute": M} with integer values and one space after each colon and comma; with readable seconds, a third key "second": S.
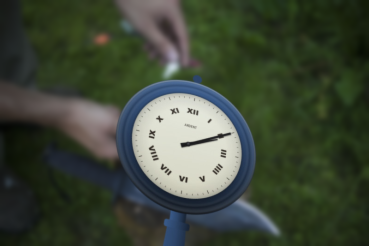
{"hour": 2, "minute": 10}
